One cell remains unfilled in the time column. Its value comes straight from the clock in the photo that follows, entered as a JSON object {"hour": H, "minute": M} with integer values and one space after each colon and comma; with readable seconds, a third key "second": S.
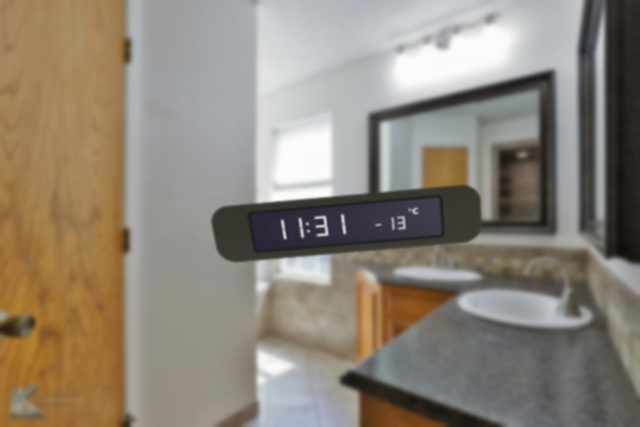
{"hour": 11, "minute": 31}
